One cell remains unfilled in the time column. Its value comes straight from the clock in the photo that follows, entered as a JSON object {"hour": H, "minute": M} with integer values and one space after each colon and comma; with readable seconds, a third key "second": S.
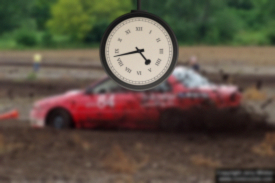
{"hour": 4, "minute": 43}
